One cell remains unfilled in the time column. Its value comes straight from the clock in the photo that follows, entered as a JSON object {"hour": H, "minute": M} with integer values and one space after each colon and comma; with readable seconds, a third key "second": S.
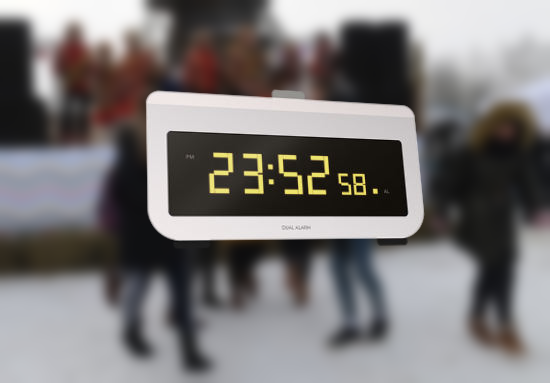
{"hour": 23, "minute": 52, "second": 58}
